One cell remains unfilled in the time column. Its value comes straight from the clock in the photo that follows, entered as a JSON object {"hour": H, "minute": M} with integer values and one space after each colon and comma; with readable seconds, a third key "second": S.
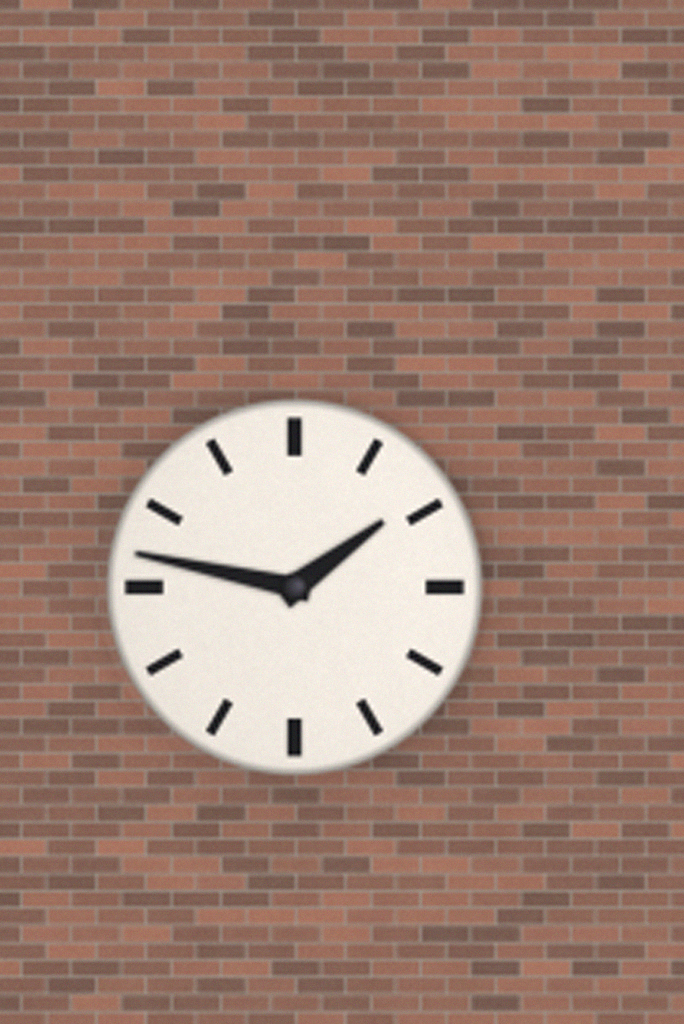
{"hour": 1, "minute": 47}
